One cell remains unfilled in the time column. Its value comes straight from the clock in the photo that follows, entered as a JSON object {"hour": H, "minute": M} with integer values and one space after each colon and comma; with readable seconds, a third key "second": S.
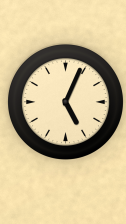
{"hour": 5, "minute": 4}
